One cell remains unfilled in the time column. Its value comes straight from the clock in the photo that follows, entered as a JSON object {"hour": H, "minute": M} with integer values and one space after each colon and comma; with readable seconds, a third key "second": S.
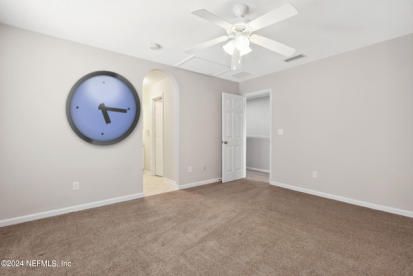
{"hour": 5, "minute": 16}
